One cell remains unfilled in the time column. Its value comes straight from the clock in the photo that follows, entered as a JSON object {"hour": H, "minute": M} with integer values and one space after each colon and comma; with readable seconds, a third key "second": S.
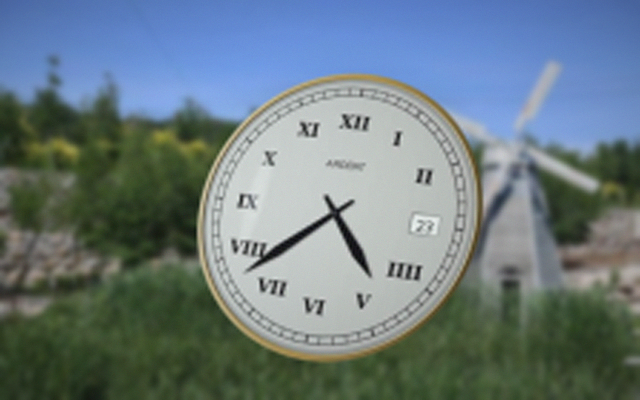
{"hour": 4, "minute": 38}
